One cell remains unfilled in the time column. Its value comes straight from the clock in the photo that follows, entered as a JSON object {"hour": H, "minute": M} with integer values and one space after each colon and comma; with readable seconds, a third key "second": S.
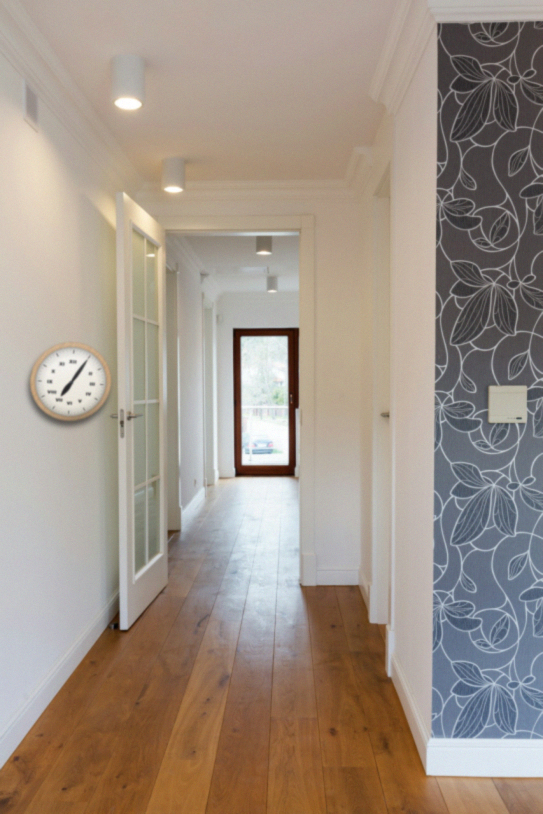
{"hour": 7, "minute": 5}
